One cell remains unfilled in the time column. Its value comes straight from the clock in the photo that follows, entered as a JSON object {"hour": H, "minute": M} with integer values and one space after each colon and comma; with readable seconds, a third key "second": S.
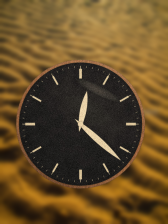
{"hour": 12, "minute": 22}
